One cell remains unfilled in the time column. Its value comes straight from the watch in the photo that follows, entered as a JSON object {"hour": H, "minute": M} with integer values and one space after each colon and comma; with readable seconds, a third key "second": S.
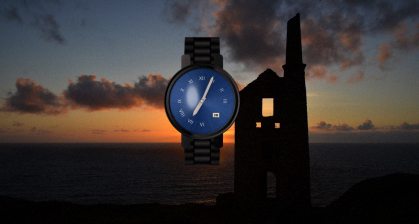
{"hour": 7, "minute": 4}
